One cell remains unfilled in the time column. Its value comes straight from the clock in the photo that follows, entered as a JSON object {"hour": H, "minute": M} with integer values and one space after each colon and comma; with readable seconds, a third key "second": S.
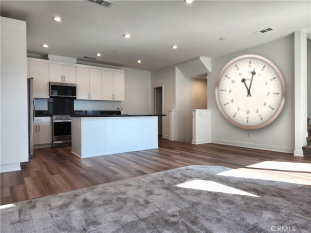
{"hour": 11, "minute": 2}
